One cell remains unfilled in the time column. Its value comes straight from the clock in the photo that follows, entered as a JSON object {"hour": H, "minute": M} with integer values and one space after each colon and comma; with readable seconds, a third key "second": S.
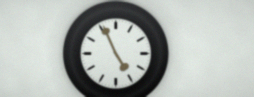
{"hour": 4, "minute": 56}
